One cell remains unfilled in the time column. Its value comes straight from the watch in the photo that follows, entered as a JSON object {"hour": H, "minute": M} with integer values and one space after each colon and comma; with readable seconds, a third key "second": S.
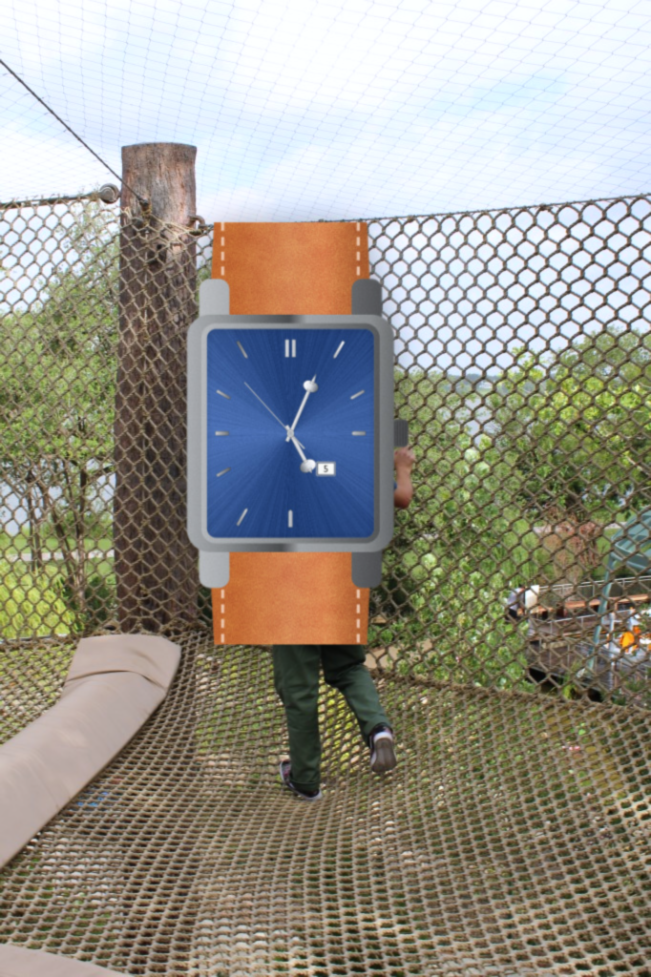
{"hour": 5, "minute": 3, "second": 53}
